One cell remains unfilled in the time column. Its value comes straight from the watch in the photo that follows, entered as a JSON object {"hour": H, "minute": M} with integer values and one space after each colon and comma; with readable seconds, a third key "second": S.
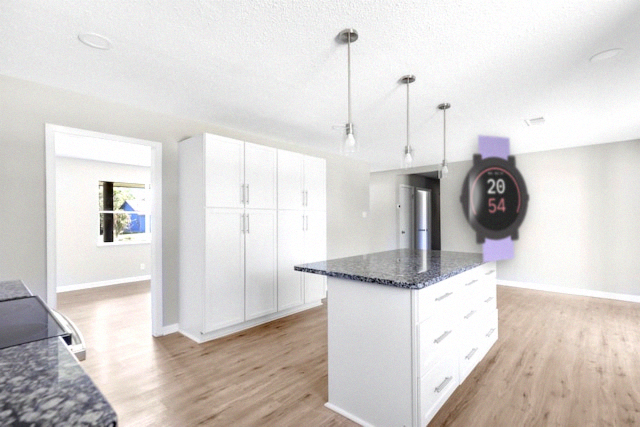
{"hour": 20, "minute": 54}
